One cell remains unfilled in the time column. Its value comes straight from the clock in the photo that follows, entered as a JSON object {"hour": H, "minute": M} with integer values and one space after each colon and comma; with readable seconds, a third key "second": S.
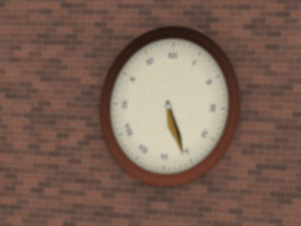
{"hour": 5, "minute": 26}
